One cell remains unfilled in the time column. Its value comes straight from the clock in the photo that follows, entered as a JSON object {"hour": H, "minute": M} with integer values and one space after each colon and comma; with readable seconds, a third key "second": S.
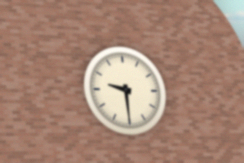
{"hour": 9, "minute": 30}
